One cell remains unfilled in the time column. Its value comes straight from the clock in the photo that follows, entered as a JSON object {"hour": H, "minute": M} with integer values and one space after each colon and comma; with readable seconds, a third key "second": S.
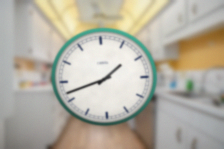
{"hour": 1, "minute": 42}
